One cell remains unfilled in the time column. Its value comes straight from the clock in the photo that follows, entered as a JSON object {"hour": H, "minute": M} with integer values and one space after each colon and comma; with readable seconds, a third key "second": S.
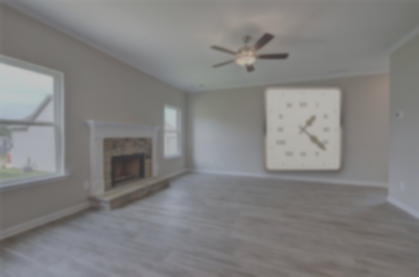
{"hour": 1, "minute": 22}
